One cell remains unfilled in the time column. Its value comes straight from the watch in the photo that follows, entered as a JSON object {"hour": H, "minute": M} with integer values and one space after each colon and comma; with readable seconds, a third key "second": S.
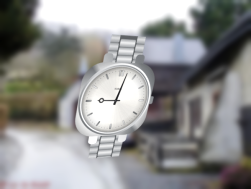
{"hour": 9, "minute": 2}
